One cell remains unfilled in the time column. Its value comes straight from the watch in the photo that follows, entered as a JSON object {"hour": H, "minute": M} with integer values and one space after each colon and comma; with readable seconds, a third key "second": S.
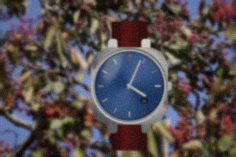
{"hour": 4, "minute": 4}
